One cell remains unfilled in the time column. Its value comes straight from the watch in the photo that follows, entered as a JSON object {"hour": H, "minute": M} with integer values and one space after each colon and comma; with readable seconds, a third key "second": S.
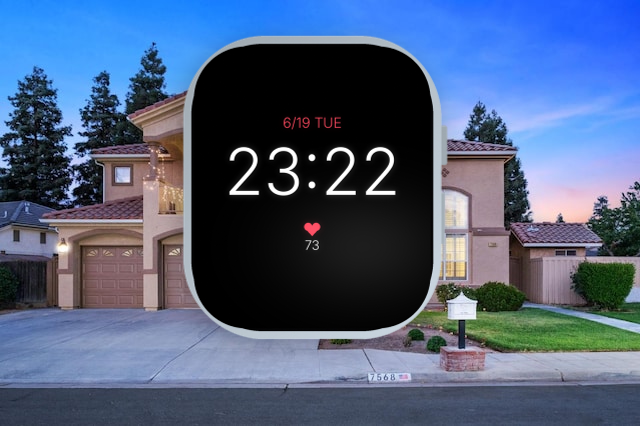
{"hour": 23, "minute": 22}
